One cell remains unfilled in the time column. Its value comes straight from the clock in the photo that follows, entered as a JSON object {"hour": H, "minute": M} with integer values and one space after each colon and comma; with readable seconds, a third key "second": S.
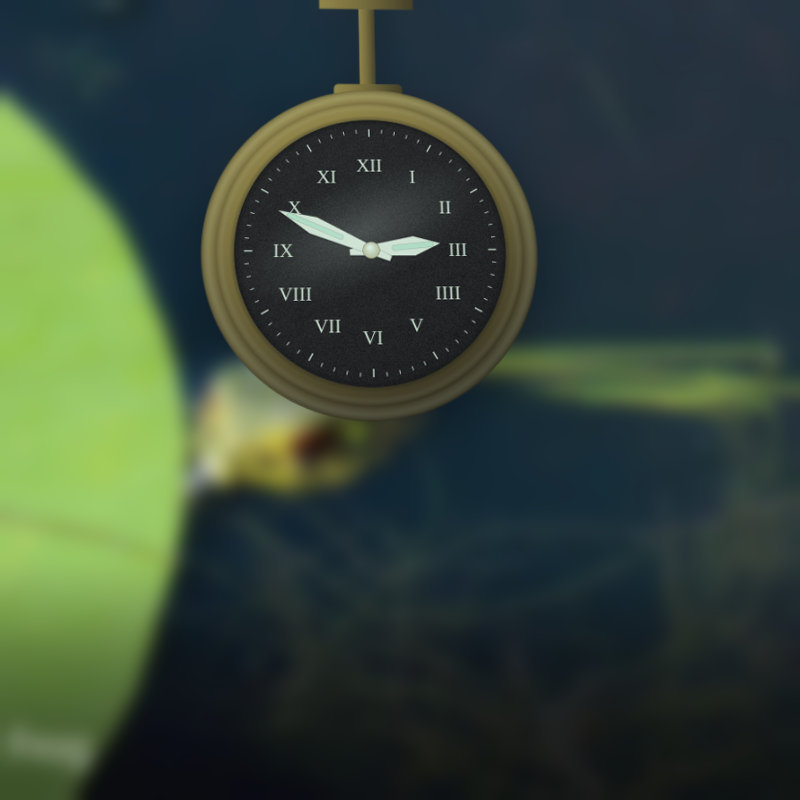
{"hour": 2, "minute": 49}
